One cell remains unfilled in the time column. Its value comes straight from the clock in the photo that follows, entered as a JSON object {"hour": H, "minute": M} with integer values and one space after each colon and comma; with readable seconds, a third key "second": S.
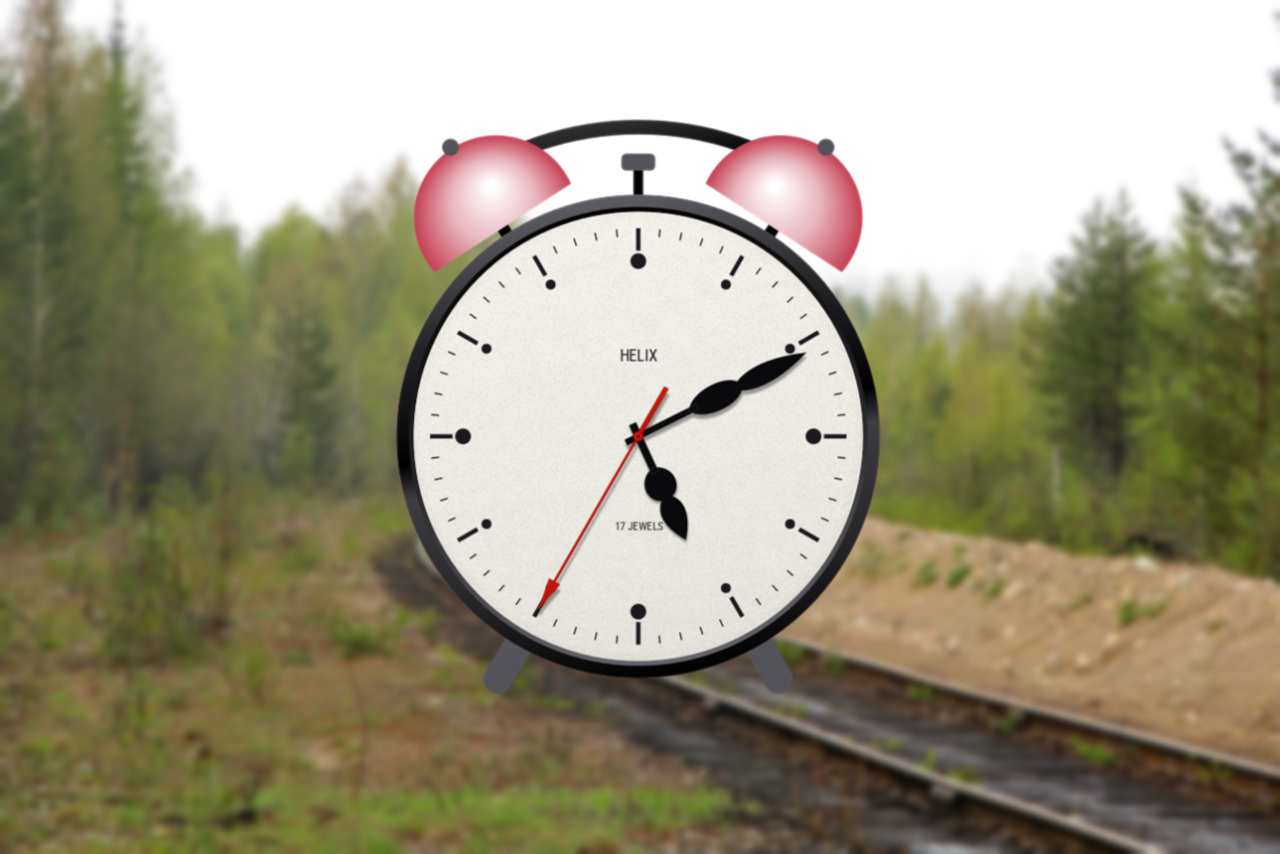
{"hour": 5, "minute": 10, "second": 35}
